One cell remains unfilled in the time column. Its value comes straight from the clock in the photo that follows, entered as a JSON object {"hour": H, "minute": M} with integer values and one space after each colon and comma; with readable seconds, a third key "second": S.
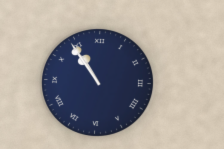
{"hour": 10, "minute": 54}
